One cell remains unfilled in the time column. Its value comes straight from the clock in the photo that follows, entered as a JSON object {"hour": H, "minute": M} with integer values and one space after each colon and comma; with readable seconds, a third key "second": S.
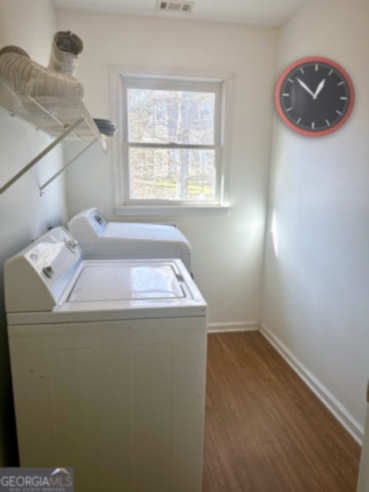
{"hour": 12, "minute": 52}
